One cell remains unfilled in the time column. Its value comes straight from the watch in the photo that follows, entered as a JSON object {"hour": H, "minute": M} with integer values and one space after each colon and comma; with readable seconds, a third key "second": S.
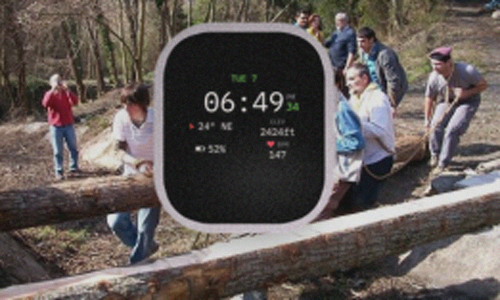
{"hour": 6, "minute": 49}
